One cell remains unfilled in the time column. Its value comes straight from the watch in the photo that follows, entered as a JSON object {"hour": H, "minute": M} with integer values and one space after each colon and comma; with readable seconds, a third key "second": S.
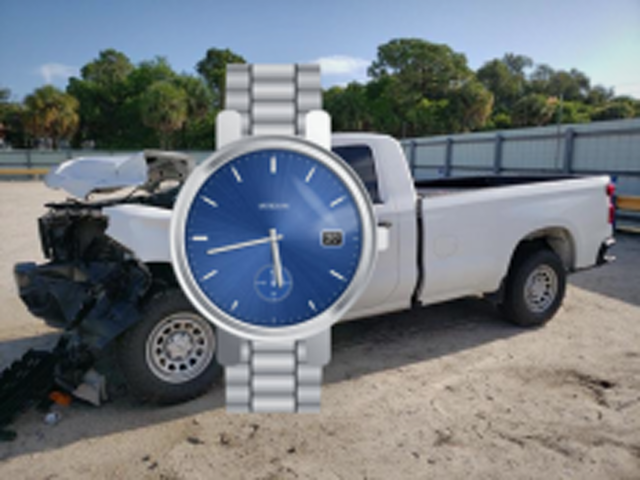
{"hour": 5, "minute": 43}
